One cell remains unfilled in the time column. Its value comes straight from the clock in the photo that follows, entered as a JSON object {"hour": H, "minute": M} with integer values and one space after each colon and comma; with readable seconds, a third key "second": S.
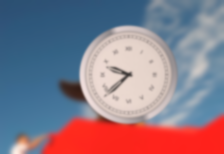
{"hour": 9, "minute": 38}
